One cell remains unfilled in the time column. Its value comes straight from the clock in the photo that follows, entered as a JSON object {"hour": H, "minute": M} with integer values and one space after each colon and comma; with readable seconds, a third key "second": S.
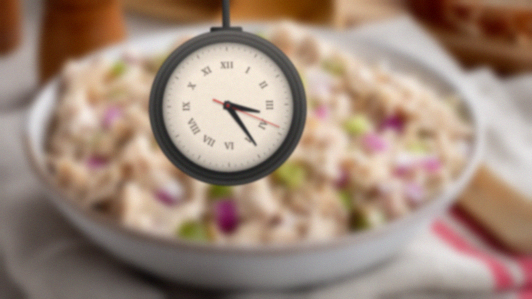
{"hour": 3, "minute": 24, "second": 19}
